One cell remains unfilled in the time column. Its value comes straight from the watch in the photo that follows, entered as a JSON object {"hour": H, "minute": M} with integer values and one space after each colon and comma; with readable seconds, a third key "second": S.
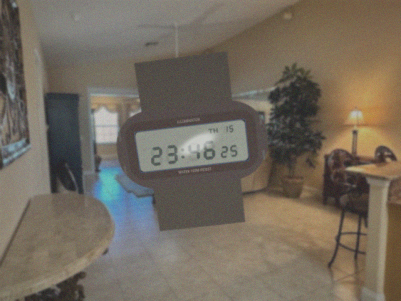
{"hour": 23, "minute": 46, "second": 25}
